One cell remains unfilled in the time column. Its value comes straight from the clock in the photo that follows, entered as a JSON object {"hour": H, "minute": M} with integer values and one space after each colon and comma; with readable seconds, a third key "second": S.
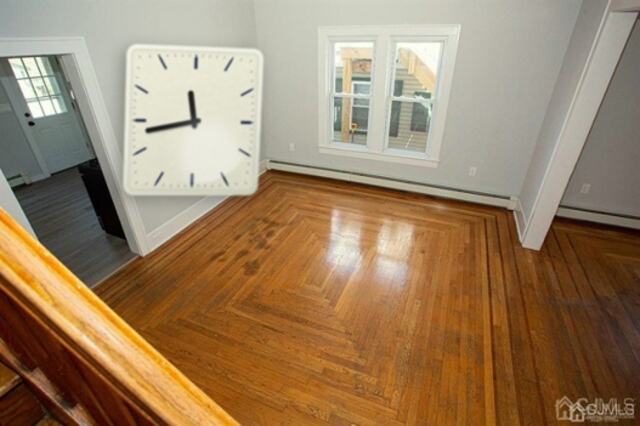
{"hour": 11, "minute": 43}
